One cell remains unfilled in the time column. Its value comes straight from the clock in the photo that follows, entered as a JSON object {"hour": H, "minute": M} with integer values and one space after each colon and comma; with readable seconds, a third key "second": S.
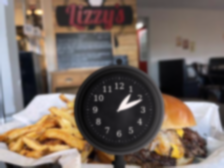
{"hour": 1, "minute": 11}
